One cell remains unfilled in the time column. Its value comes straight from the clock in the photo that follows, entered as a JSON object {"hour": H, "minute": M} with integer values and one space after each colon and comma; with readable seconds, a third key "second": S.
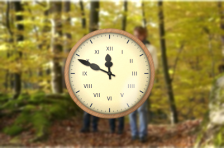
{"hour": 11, "minute": 49}
